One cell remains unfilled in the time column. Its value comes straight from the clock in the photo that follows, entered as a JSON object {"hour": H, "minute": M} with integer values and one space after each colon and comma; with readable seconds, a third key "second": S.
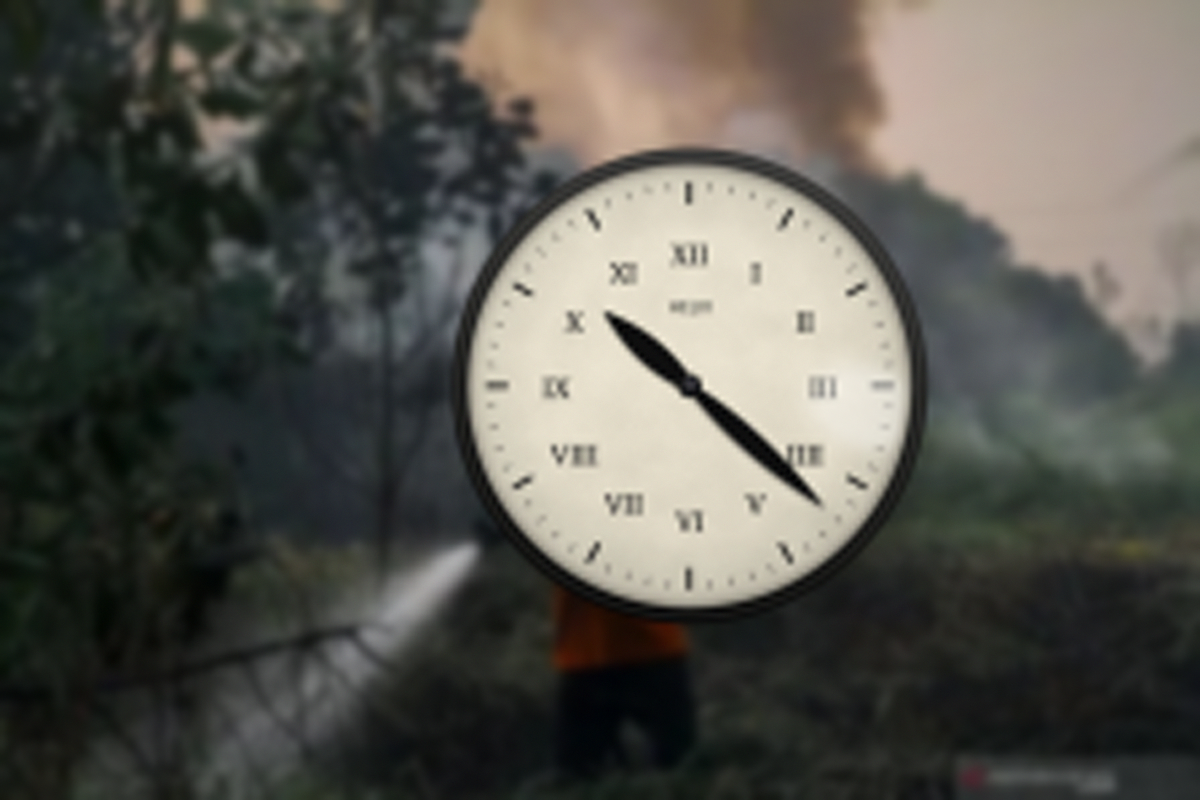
{"hour": 10, "minute": 22}
